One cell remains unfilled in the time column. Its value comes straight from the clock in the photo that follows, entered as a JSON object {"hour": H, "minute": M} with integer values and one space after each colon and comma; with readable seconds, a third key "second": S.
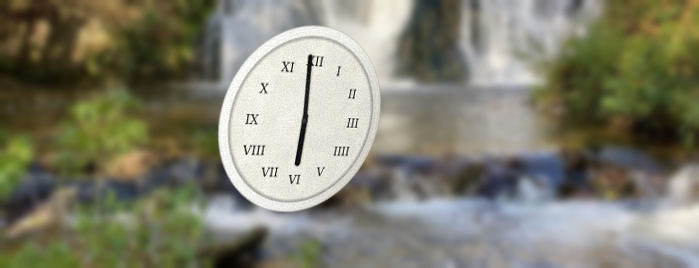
{"hour": 5, "minute": 59}
